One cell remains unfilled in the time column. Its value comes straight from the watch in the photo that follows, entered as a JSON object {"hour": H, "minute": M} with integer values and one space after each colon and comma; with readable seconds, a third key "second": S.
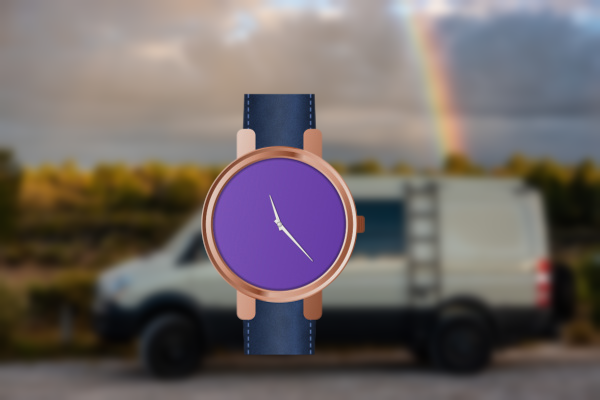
{"hour": 11, "minute": 23}
